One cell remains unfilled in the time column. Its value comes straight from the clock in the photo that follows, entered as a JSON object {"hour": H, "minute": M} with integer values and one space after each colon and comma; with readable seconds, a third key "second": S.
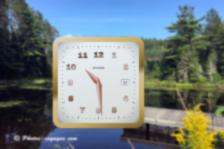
{"hour": 10, "minute": 29}
